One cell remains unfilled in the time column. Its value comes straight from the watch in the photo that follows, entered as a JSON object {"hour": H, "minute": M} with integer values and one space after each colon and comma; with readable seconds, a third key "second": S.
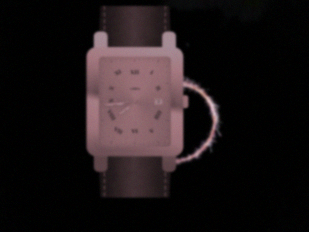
{"hour": 7, "minute": 44}
